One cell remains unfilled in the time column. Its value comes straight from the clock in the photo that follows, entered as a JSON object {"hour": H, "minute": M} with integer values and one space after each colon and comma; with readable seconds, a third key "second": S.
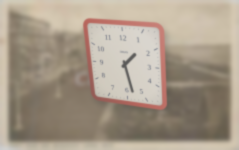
{"hour": 1, "minute": 28}
